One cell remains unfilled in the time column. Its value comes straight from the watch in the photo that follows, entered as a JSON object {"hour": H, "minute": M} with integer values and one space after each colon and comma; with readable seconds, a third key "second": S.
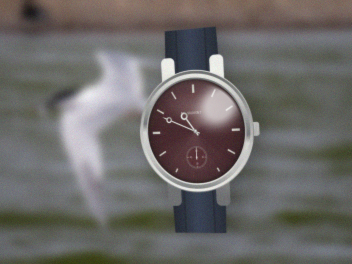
{"hour": 10, "minute": 49}
